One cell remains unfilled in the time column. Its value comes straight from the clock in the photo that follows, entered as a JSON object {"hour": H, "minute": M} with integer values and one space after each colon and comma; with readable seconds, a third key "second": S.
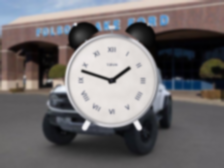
{"hour": 1, "minute": 48}
